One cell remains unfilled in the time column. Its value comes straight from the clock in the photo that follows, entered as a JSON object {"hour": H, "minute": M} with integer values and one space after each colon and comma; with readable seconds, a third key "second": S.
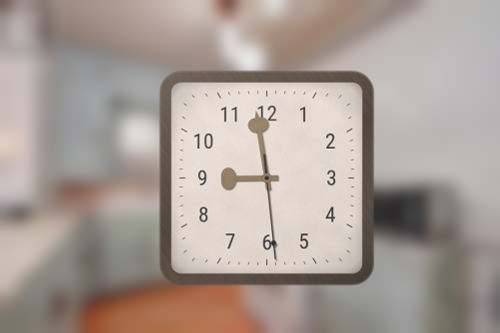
{"hour": 8, "minute": 58, "second": 29}
